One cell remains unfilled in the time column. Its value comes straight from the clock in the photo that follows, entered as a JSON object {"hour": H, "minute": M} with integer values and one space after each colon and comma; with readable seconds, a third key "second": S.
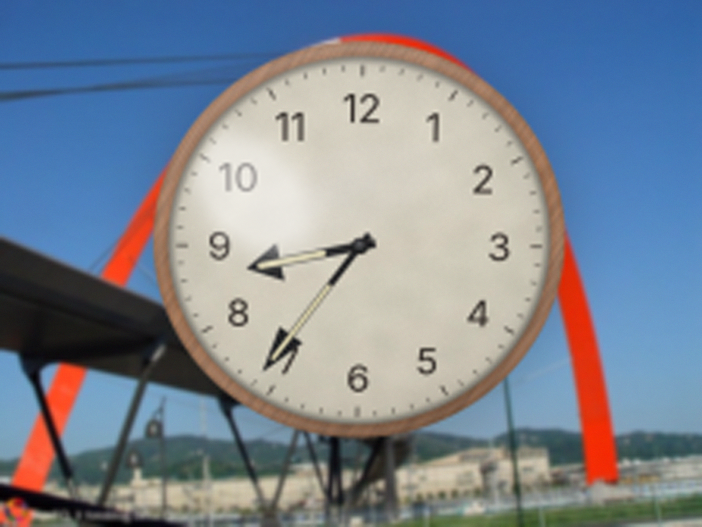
{"hour": 8, "minute": 36}
